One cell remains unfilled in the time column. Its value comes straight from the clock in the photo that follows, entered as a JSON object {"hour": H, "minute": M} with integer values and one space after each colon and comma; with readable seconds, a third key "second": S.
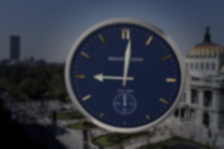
{"hour": 9, "minute": 1}
